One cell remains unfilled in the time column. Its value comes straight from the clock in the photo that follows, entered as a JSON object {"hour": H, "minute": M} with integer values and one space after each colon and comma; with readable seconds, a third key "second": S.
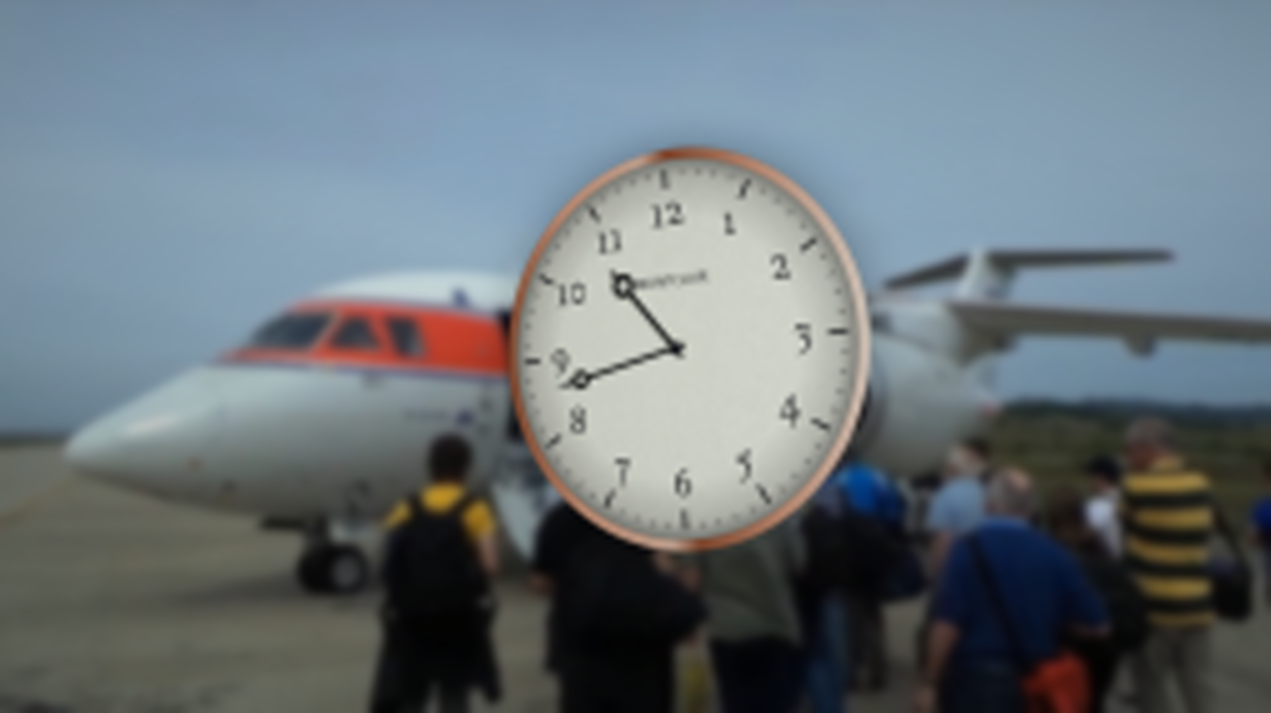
{"hour": 10, "minute": 43}
